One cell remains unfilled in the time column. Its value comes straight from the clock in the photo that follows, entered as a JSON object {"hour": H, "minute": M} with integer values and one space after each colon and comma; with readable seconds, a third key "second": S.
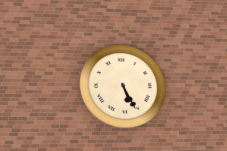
{"hour": 5, "minute": 26}
